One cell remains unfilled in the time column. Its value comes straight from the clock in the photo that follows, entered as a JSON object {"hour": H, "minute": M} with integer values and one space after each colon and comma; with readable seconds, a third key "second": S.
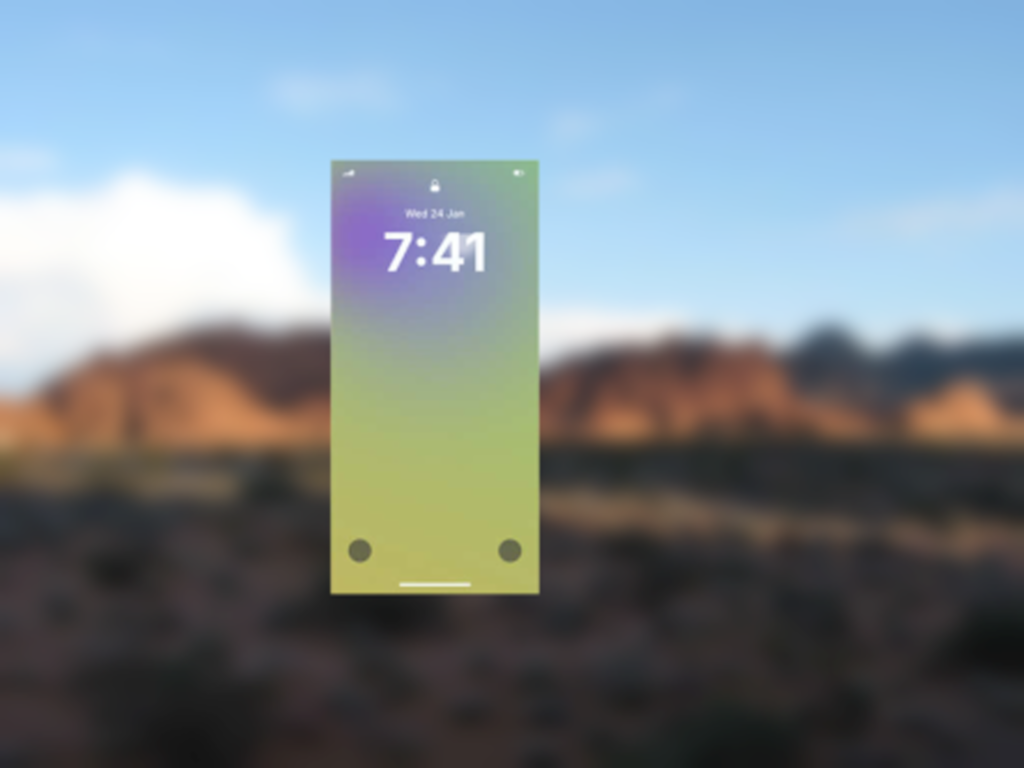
{"hour": 7, "minute": 41}
